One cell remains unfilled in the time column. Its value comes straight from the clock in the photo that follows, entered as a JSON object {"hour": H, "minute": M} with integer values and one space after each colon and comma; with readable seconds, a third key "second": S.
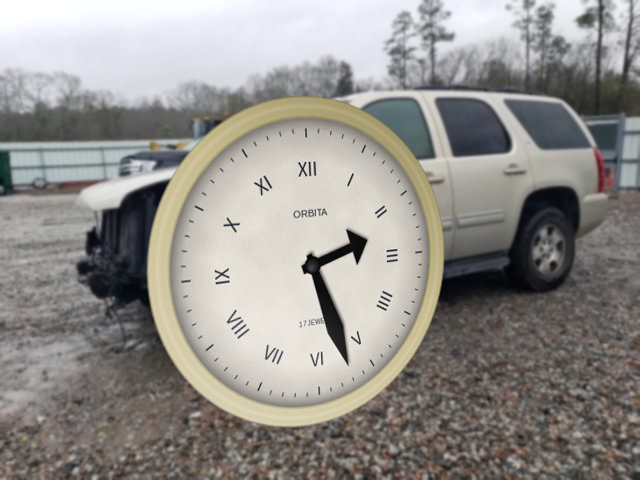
{"hour": 2, "minute": 27}
